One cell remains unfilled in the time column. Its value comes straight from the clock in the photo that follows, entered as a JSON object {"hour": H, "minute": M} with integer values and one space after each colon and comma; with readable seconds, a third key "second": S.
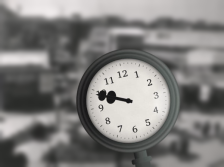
{"hour": 9, "minute": 49}
